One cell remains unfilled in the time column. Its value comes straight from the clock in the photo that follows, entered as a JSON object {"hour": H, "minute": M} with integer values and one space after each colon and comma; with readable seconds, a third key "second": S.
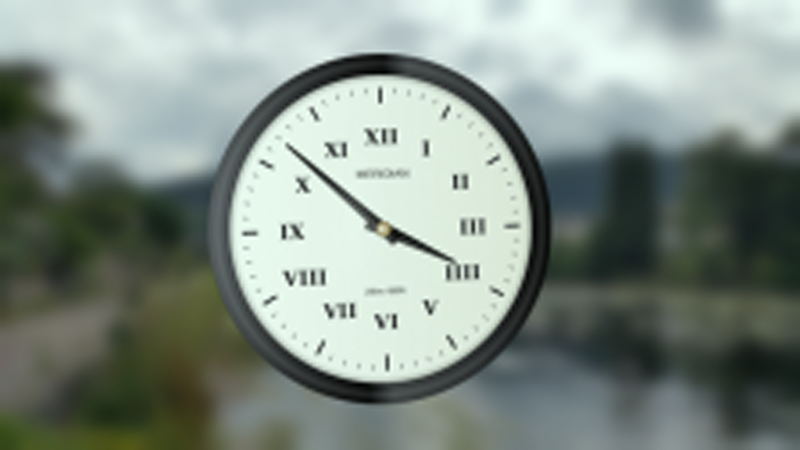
{"hour": 3, "minute": 52}
